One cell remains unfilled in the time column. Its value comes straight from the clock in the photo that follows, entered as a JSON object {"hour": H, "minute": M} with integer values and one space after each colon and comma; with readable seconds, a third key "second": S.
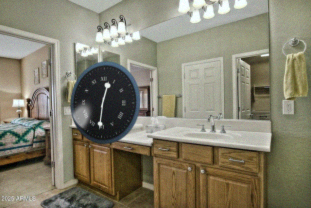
{"hour": 12, "minute": 31}
